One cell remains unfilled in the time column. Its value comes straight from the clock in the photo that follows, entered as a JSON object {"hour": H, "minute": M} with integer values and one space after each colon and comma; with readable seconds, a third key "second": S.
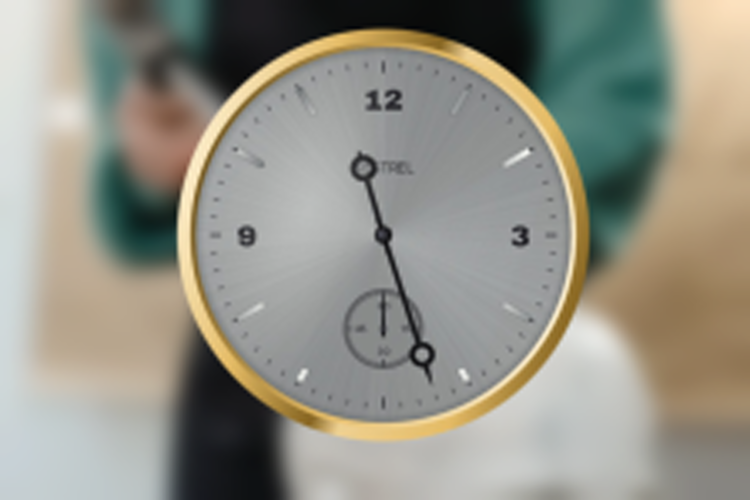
{"hour": 11, "minute": 27}
